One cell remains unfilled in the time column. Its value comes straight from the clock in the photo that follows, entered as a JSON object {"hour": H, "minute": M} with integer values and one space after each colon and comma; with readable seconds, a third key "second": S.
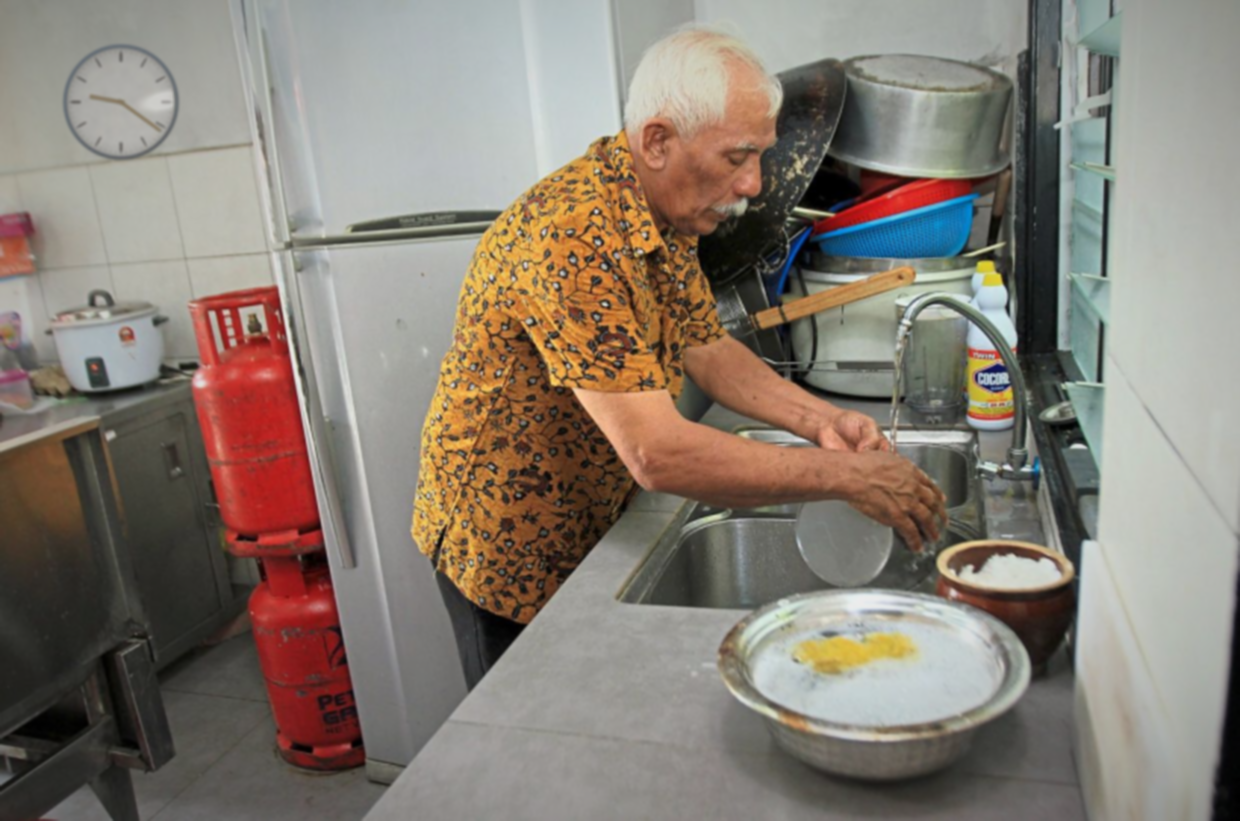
{"hour": 9, "minute": 21}
